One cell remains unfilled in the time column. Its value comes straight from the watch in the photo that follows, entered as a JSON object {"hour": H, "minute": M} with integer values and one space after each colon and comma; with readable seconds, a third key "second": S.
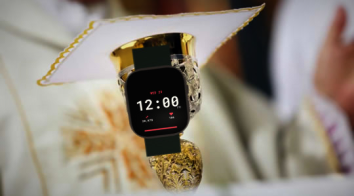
{"hour": 12, "minute": 0}
